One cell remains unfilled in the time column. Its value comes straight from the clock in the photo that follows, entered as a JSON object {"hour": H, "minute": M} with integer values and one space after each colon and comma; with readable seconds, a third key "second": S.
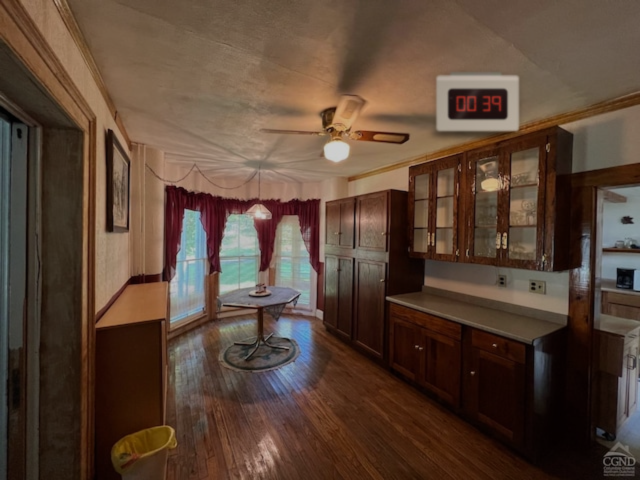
{"hour": 0, "minute": 39}
